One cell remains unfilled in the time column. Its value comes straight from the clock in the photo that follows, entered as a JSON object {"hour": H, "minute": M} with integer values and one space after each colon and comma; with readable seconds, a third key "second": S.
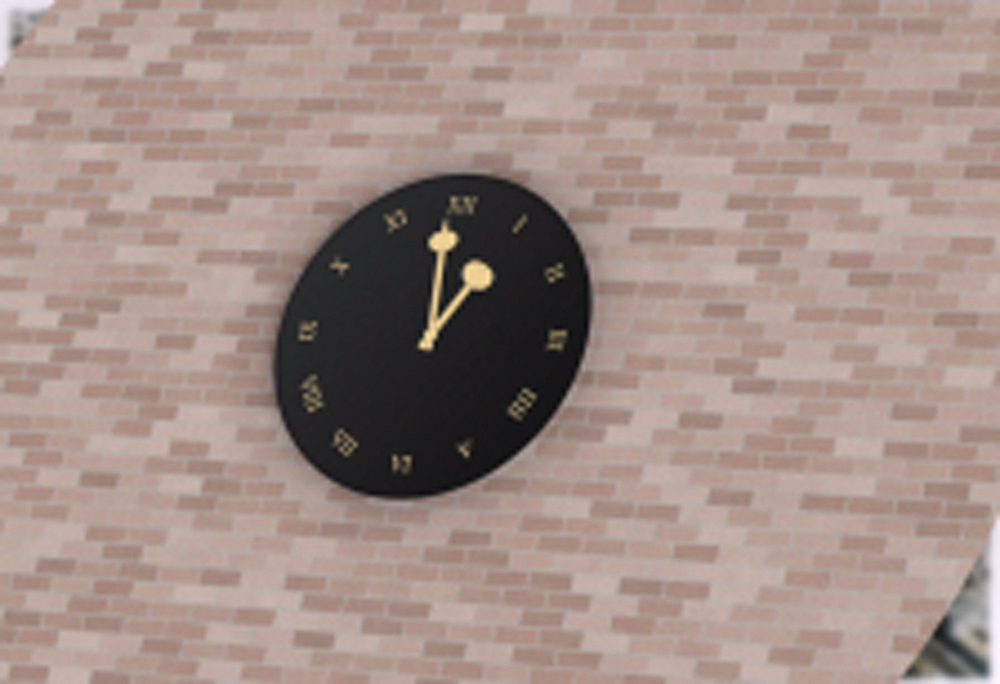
{"hour": 12, "minute": 59}
